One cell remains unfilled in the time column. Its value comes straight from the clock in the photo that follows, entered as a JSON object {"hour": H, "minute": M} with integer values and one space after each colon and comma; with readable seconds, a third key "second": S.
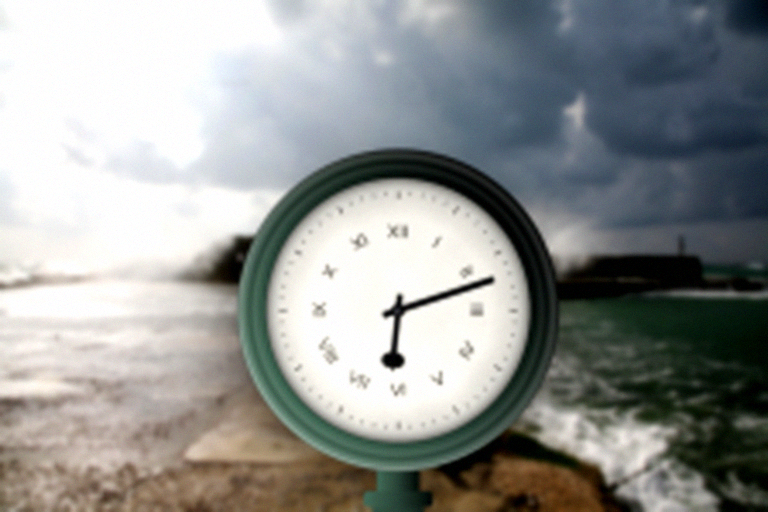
{"hour": 6, "minute": 12}
